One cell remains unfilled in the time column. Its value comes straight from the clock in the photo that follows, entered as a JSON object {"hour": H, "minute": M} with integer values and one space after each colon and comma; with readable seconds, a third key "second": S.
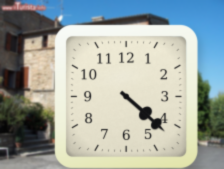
{"hour": 4, "minute": 22}
